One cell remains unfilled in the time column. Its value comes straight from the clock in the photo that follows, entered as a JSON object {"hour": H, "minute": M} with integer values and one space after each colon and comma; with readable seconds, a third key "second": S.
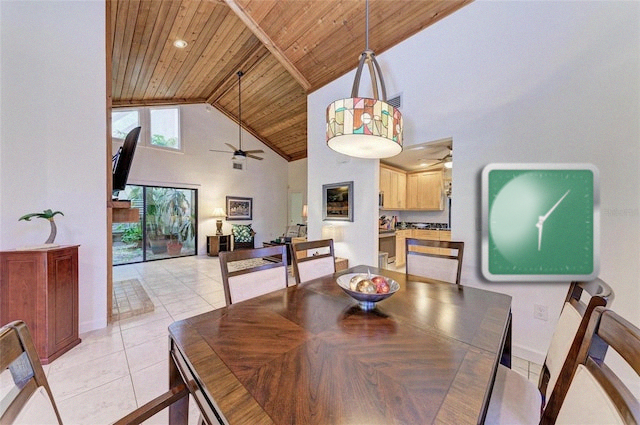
{"hour": 6, "minute": 7}
